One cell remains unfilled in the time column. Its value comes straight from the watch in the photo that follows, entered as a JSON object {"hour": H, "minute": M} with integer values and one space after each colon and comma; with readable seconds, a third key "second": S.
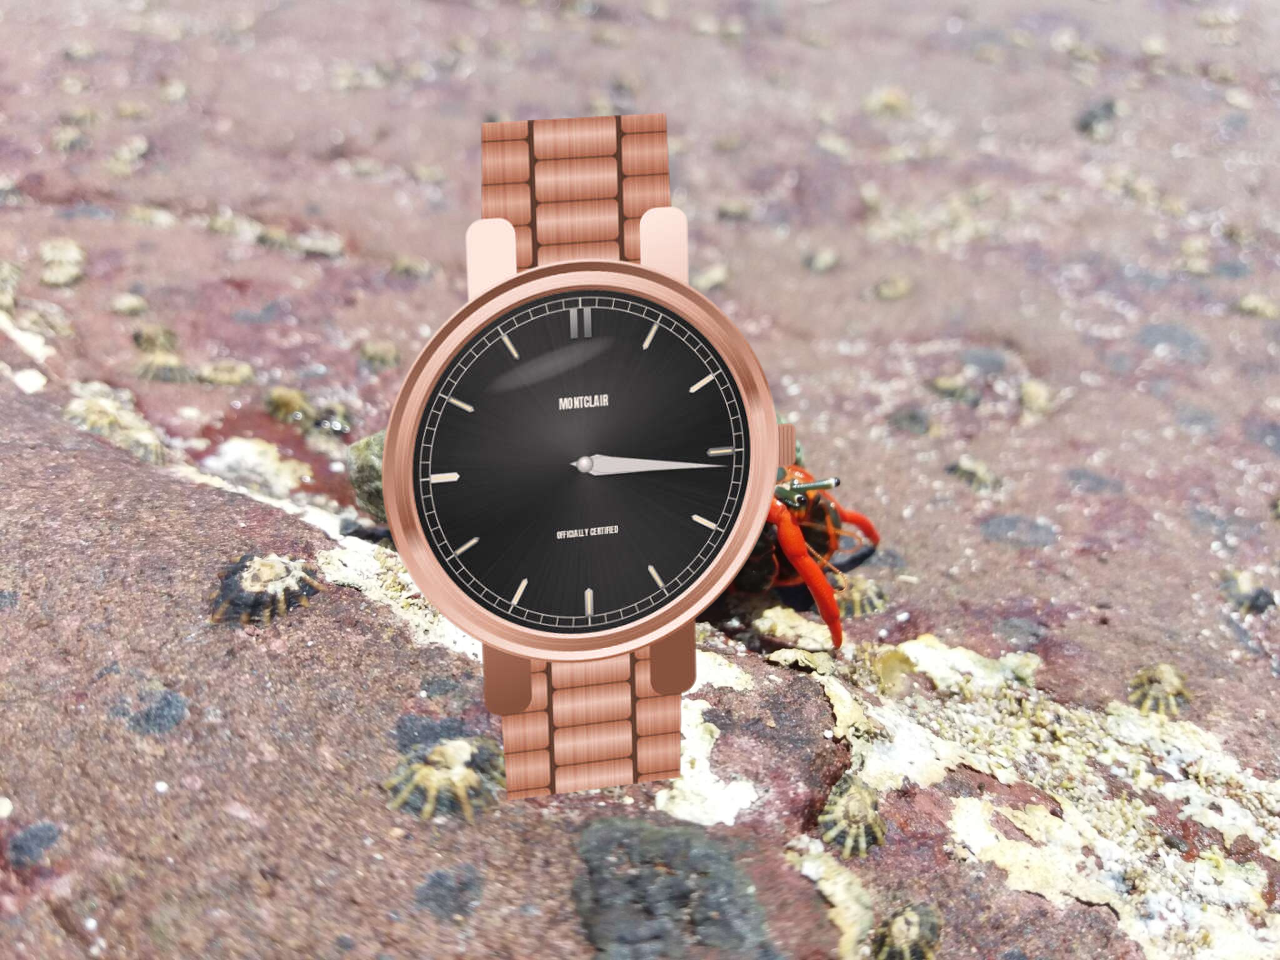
{"hour": 3, "minute": 16}
